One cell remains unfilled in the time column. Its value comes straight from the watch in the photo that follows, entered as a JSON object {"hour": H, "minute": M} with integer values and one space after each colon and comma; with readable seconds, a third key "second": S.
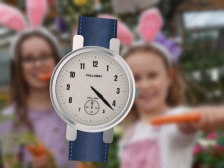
{"hour": 4, "minute": 22}
